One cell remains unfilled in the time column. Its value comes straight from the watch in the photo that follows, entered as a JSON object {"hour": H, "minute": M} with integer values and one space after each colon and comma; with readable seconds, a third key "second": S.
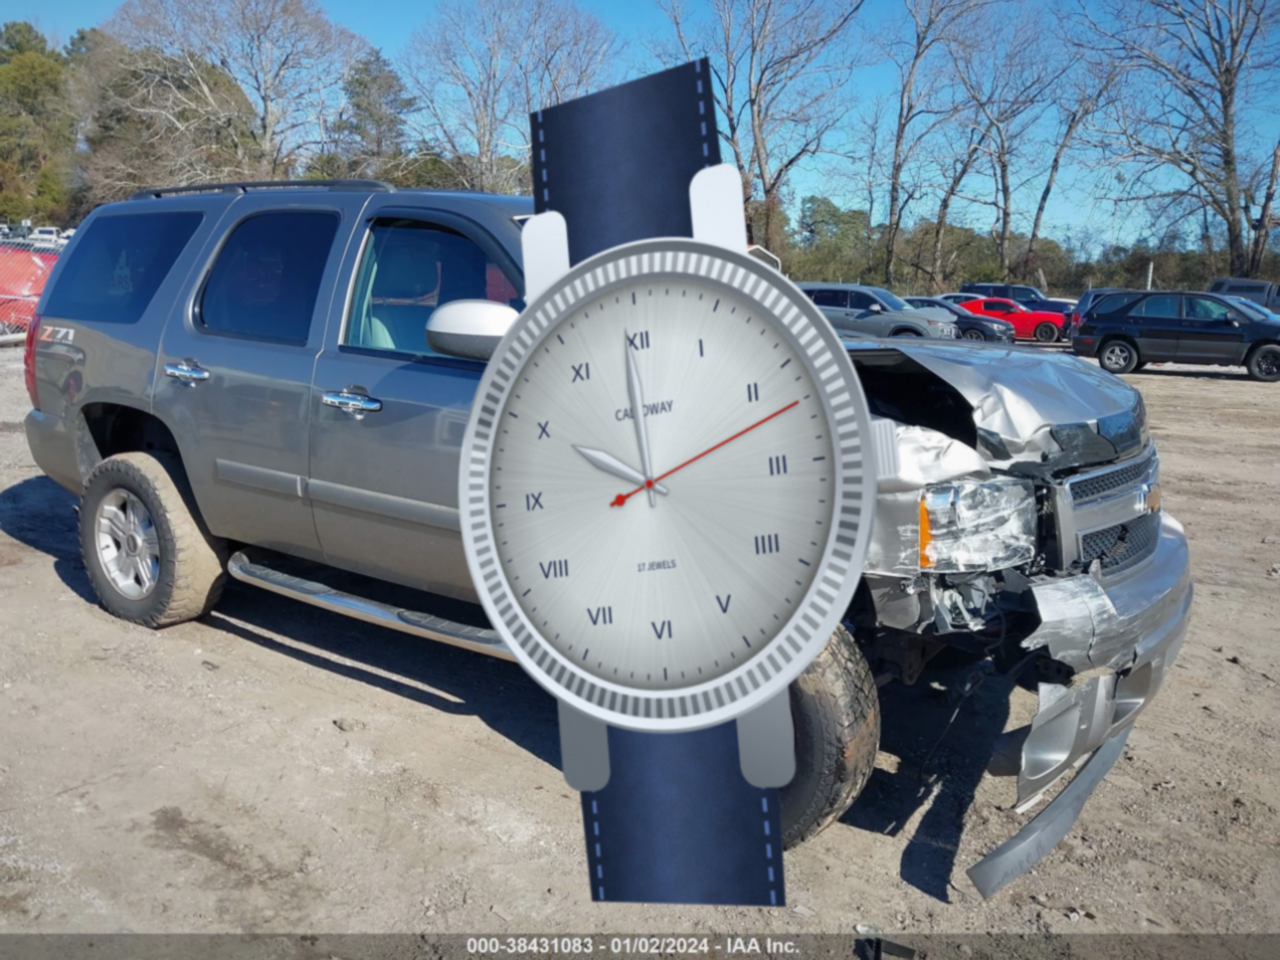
{"hour": 9, "minute": 59, "second": 12}
